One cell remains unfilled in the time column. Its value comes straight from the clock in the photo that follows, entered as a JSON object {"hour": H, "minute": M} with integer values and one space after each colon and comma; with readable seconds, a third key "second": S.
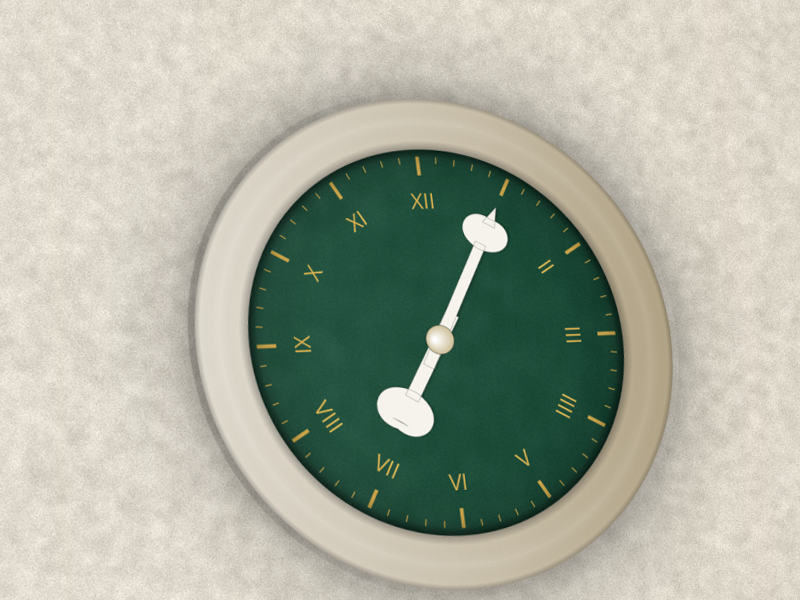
{"hour": 7, "minute": 5}
